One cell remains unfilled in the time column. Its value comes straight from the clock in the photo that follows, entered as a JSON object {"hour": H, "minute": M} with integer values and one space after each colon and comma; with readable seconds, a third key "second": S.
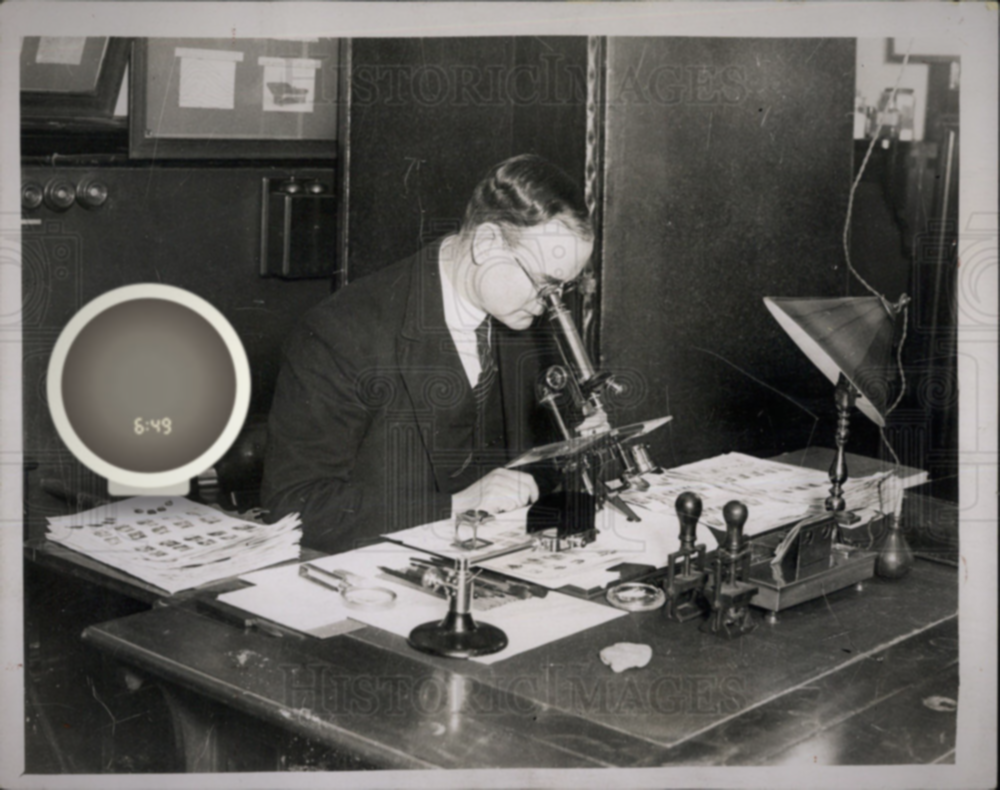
{"hour": 6, "minute": 49}
